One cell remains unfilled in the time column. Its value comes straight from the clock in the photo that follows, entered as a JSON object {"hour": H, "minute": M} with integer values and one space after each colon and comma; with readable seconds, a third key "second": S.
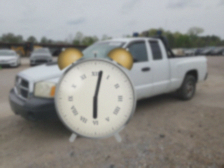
{"hour": 6, "minute": 2}
